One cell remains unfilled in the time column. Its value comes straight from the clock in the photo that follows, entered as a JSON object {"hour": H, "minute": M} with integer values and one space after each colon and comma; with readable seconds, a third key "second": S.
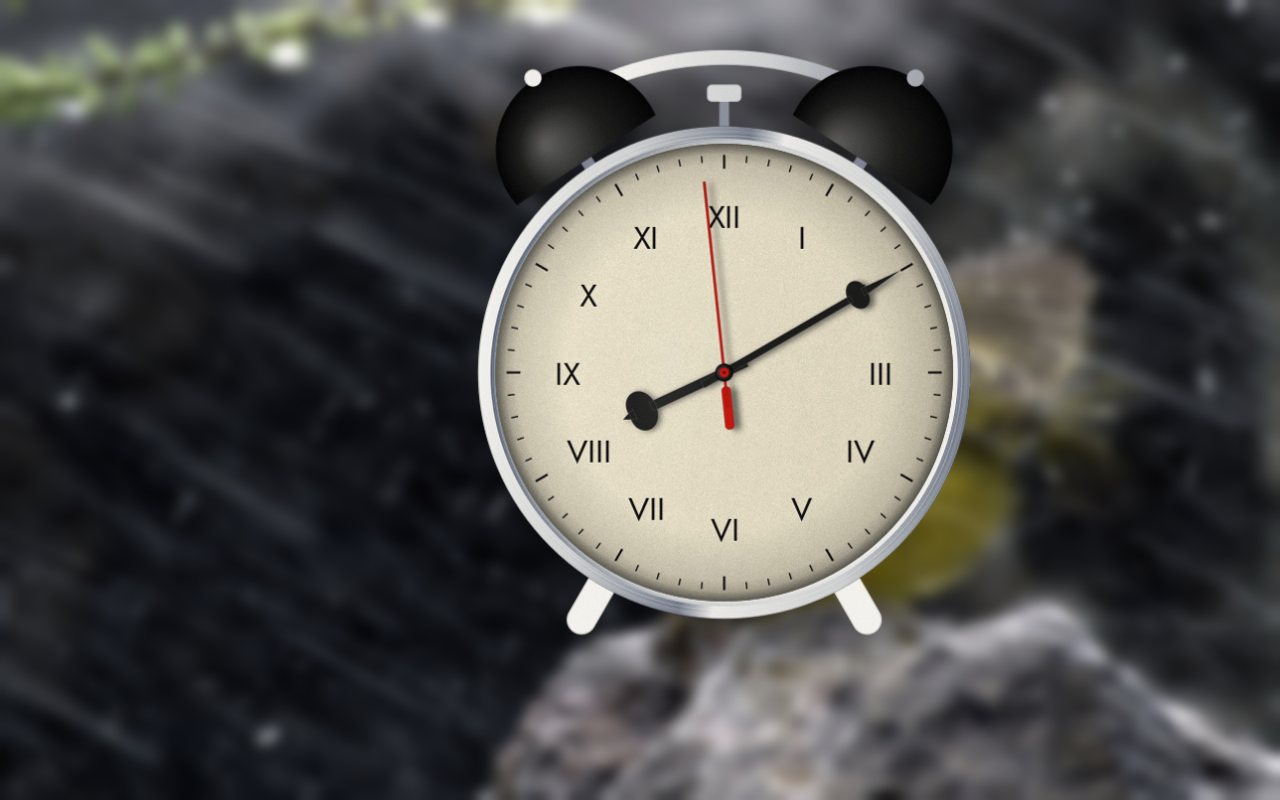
{"hour": 8, "minute": 9, "second": 59}
